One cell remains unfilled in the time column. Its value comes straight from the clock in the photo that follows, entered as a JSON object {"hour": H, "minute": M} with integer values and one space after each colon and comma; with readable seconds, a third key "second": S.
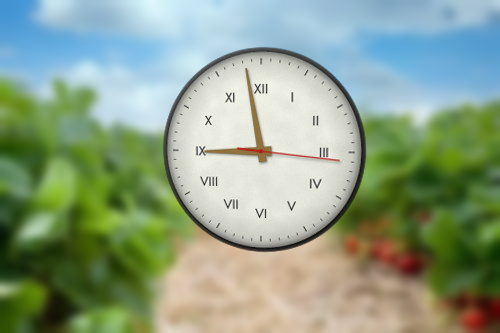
{"hour": 8, "minute": 58, "second": 16}
